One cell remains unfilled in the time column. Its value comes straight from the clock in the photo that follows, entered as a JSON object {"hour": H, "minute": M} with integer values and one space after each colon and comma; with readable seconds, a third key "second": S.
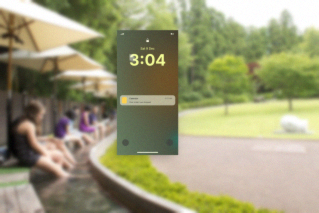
{"hour": 3, "minute": 4}
